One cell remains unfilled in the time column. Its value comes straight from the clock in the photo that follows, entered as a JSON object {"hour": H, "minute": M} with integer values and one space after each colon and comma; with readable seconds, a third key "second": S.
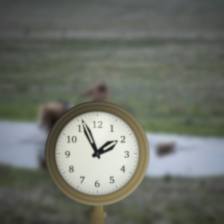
{"hour": 1, "minute": 56}
